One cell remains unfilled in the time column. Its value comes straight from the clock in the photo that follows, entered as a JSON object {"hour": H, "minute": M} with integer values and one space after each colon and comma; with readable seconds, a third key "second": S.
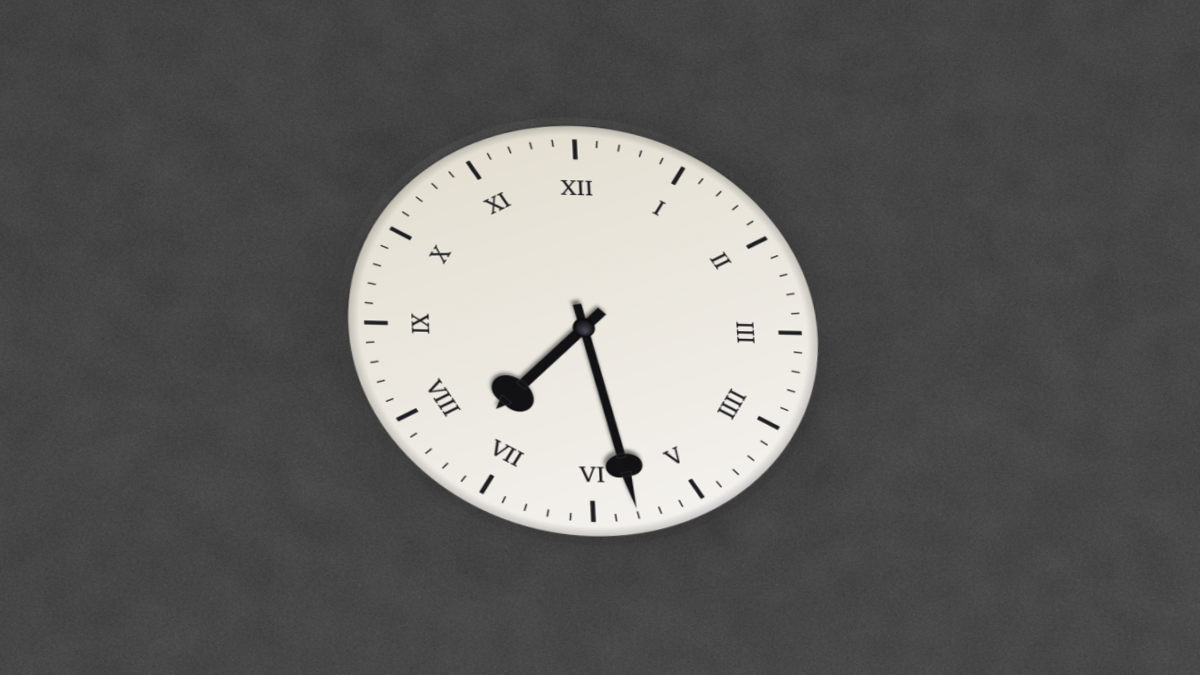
{"hour": 7, "minute": 28}
